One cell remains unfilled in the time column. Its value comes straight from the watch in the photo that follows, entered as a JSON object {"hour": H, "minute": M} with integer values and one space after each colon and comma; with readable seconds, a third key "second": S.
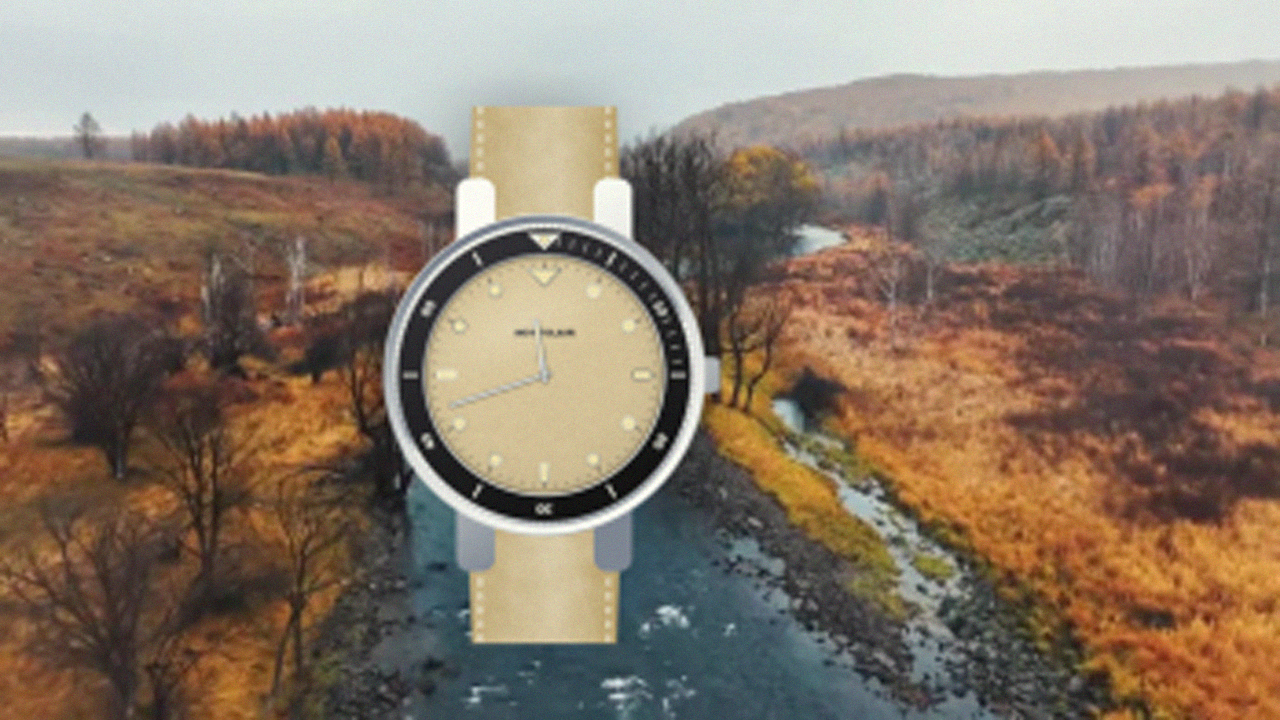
{"hour": 11, "minute": 42}
